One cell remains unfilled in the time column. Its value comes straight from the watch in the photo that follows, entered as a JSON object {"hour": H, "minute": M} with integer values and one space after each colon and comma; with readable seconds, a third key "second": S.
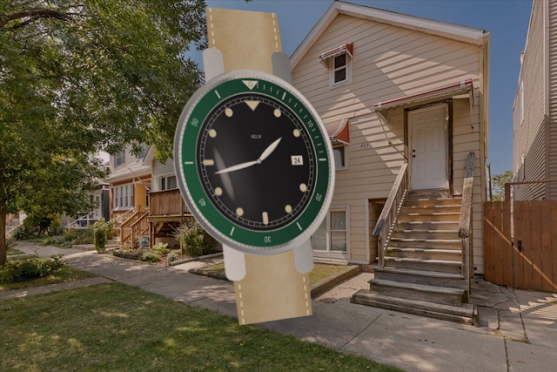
{"hour": 1, "minute": 43}
